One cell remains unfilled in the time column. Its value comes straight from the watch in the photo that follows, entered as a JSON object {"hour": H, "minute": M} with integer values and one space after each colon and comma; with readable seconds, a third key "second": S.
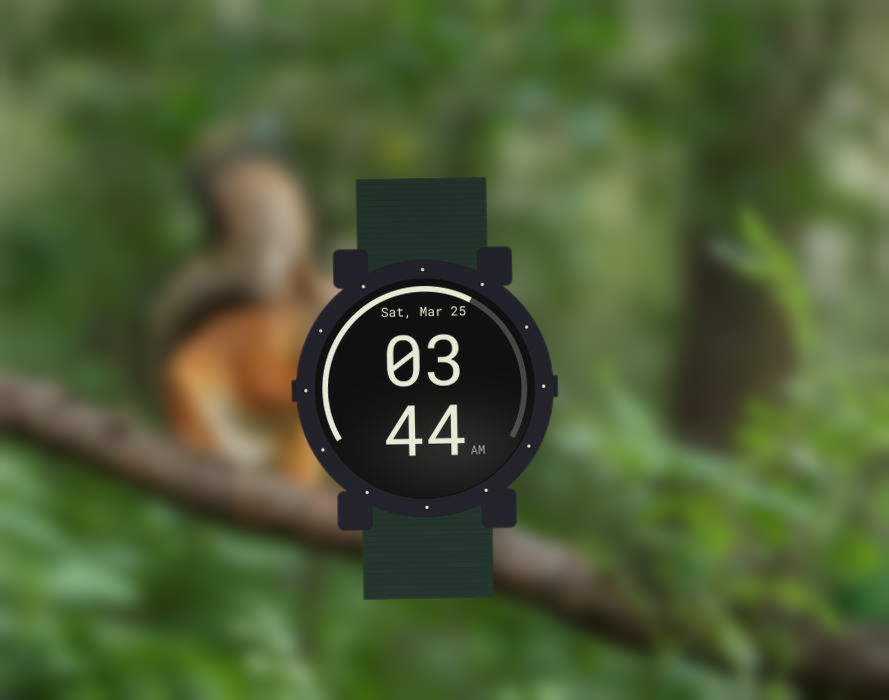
{"hour": 3, "minute": 44}
